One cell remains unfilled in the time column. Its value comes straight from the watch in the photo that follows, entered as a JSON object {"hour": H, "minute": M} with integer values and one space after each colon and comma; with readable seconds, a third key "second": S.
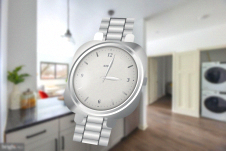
{"hour": 3, "minute": 2}
